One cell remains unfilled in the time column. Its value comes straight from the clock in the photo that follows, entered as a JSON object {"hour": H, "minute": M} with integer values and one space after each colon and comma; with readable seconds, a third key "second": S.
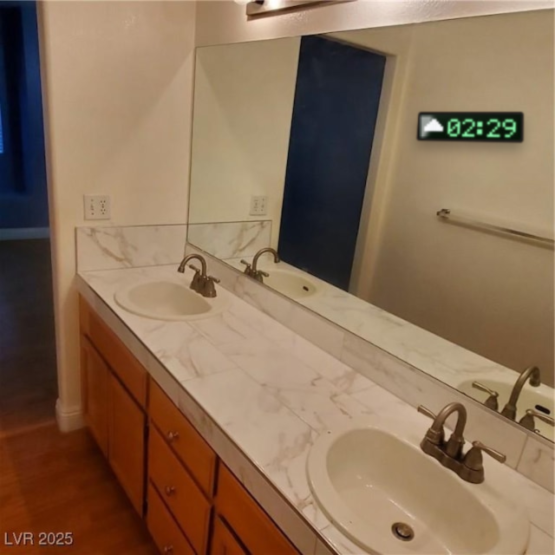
{"hour": 2, "minute": 29}
